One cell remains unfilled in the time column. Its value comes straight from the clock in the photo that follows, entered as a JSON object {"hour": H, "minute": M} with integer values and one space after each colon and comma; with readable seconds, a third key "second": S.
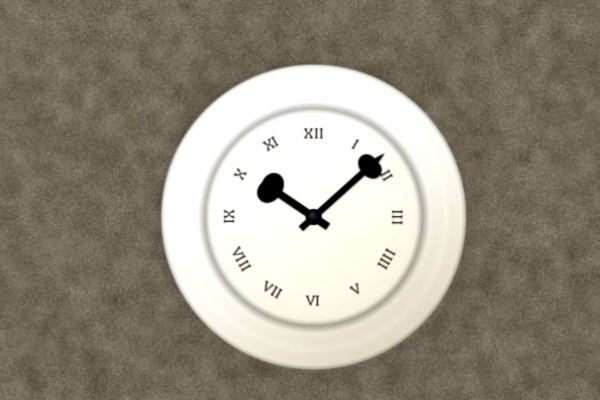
{"hour": 10, "minute": 8}
